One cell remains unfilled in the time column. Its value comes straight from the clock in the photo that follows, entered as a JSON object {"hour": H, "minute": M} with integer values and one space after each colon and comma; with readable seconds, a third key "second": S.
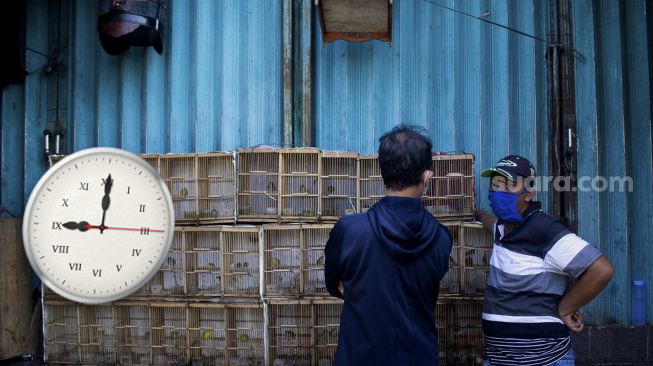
{"hour": 9, "minute": 0, "second": 15}
